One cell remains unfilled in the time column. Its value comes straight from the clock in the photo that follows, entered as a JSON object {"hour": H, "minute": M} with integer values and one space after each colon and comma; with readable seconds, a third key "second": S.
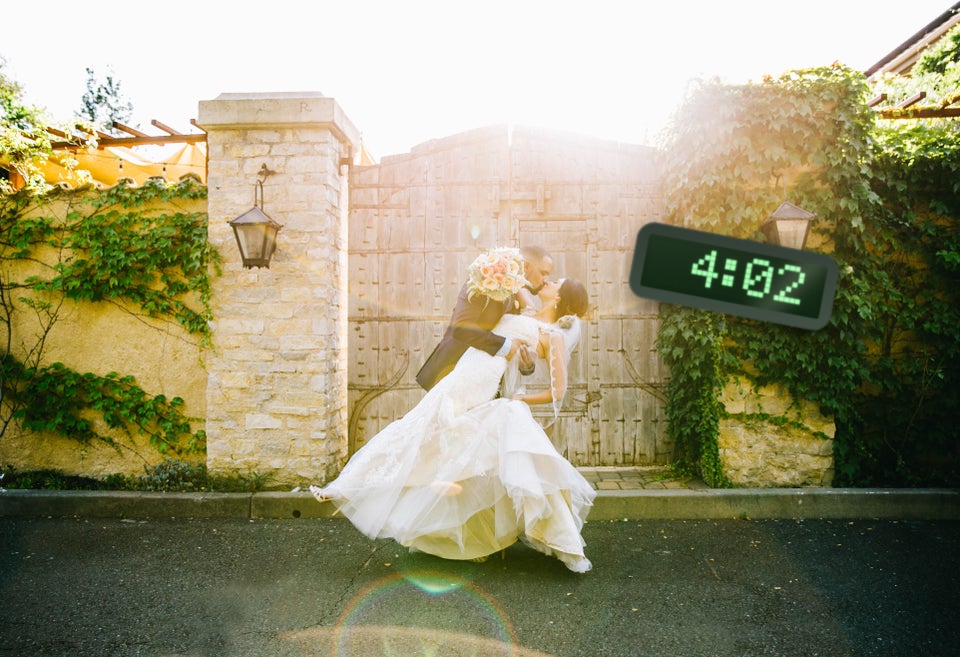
{"hour": 4, "minute": 2}
